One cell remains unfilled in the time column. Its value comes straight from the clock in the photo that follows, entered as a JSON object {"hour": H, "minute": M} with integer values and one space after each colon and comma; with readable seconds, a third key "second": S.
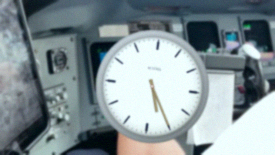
{"hour": 5, "minute": 25}
